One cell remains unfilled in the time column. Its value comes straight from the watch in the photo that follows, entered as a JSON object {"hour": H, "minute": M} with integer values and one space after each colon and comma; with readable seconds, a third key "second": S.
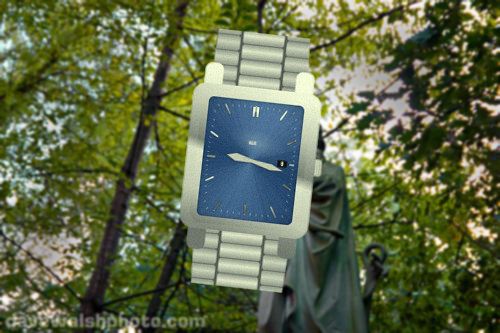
{"hour": 9, "minute": 17}
